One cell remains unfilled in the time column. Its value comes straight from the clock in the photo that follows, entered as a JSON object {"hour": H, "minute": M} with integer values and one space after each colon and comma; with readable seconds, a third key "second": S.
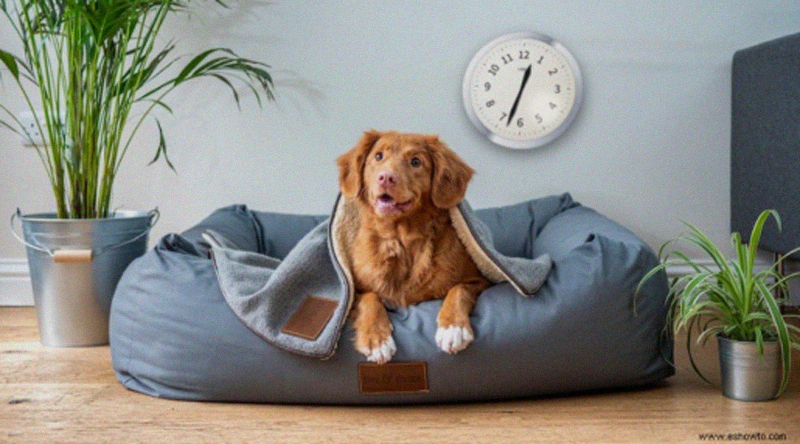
{"hour": 12, "minute": 33}
